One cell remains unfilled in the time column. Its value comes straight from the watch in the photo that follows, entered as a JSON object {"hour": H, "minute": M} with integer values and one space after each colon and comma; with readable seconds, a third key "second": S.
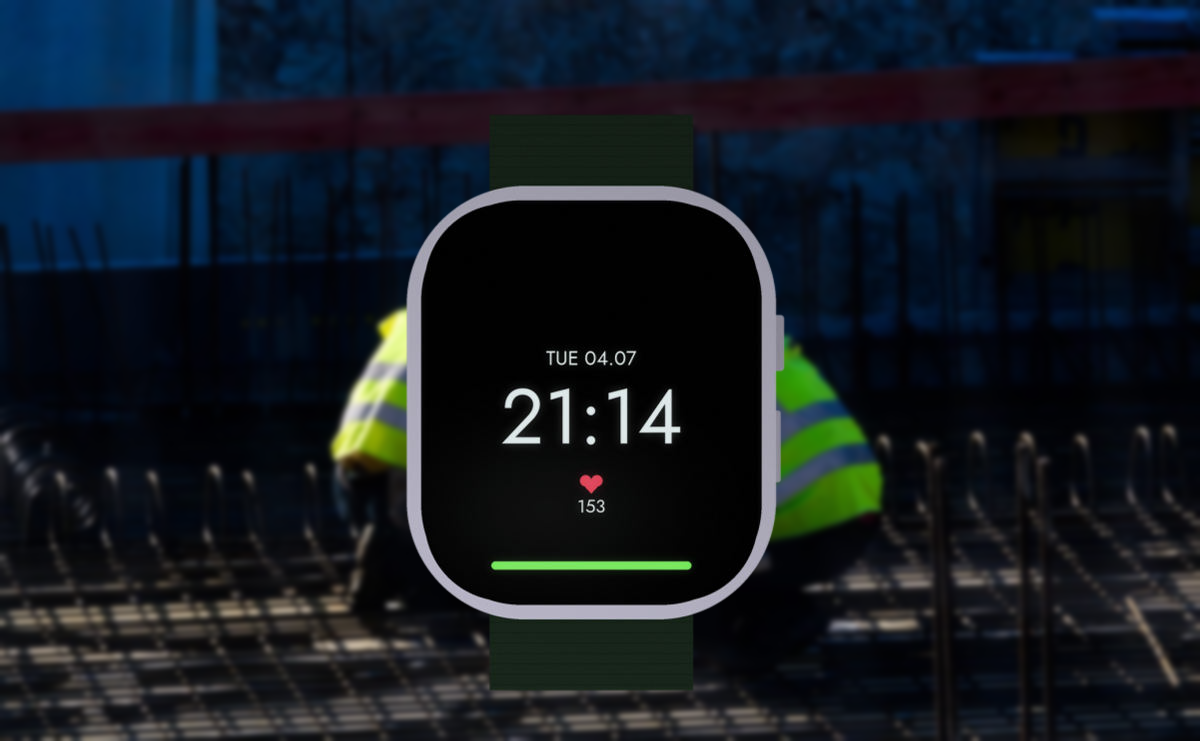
{"hour": 21, "minute": 14}
